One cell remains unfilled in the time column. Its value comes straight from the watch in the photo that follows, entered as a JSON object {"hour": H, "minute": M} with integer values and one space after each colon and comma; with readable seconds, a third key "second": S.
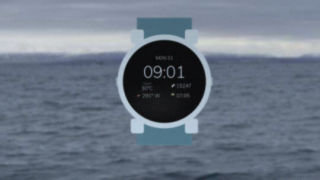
{"hour": 9, "minute": 1}
